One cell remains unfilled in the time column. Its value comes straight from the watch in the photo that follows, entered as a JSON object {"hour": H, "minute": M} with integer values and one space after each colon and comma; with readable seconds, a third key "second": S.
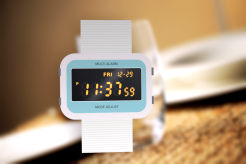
{"hour": 11, "minute": 37, "second": 59}
